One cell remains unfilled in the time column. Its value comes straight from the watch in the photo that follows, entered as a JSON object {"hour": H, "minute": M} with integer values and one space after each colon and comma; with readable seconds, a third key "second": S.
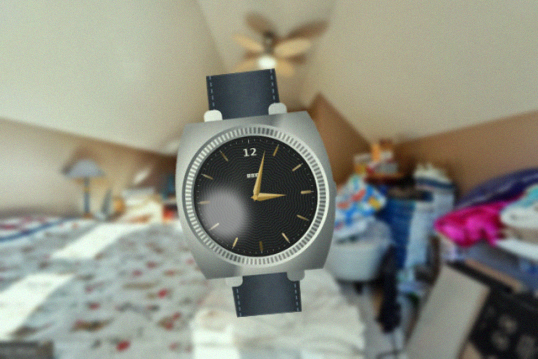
{"hour": 3, "minute": 3}
